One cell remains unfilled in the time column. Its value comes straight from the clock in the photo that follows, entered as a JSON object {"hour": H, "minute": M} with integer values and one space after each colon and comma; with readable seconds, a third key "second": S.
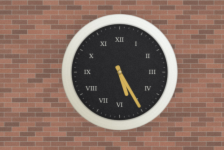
{"hour": 5, "minute": 25}
